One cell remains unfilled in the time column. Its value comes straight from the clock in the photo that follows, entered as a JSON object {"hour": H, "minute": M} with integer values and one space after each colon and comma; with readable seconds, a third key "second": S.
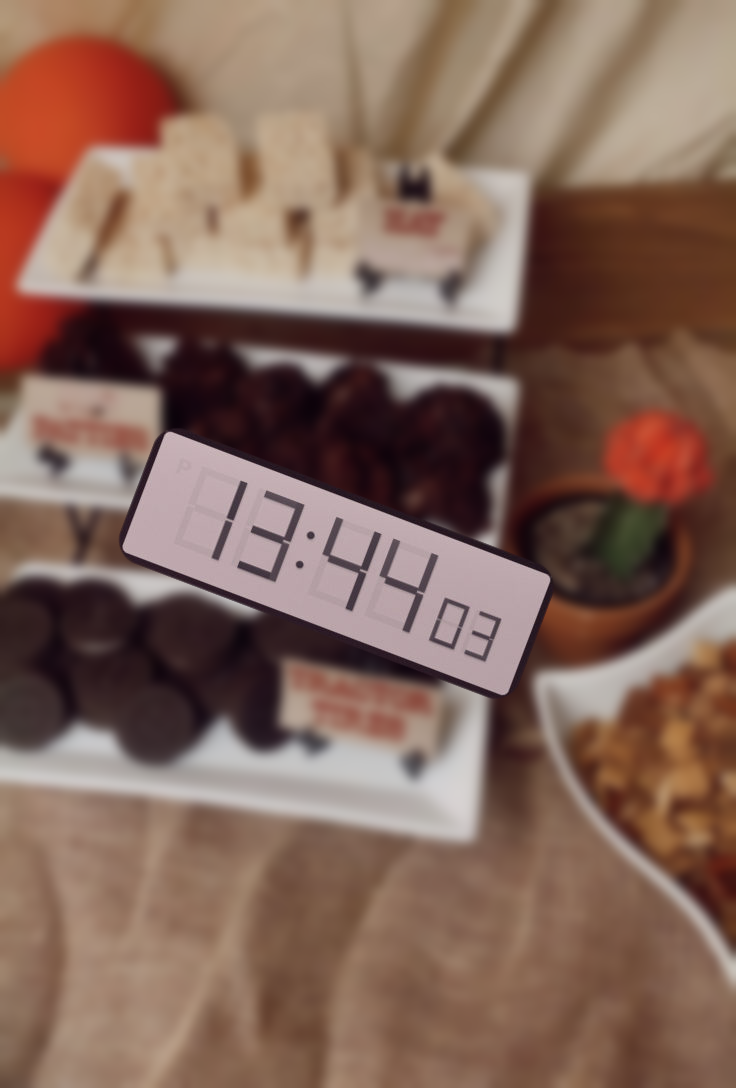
{"hour": 13, "minute": 44, "second": 3}
